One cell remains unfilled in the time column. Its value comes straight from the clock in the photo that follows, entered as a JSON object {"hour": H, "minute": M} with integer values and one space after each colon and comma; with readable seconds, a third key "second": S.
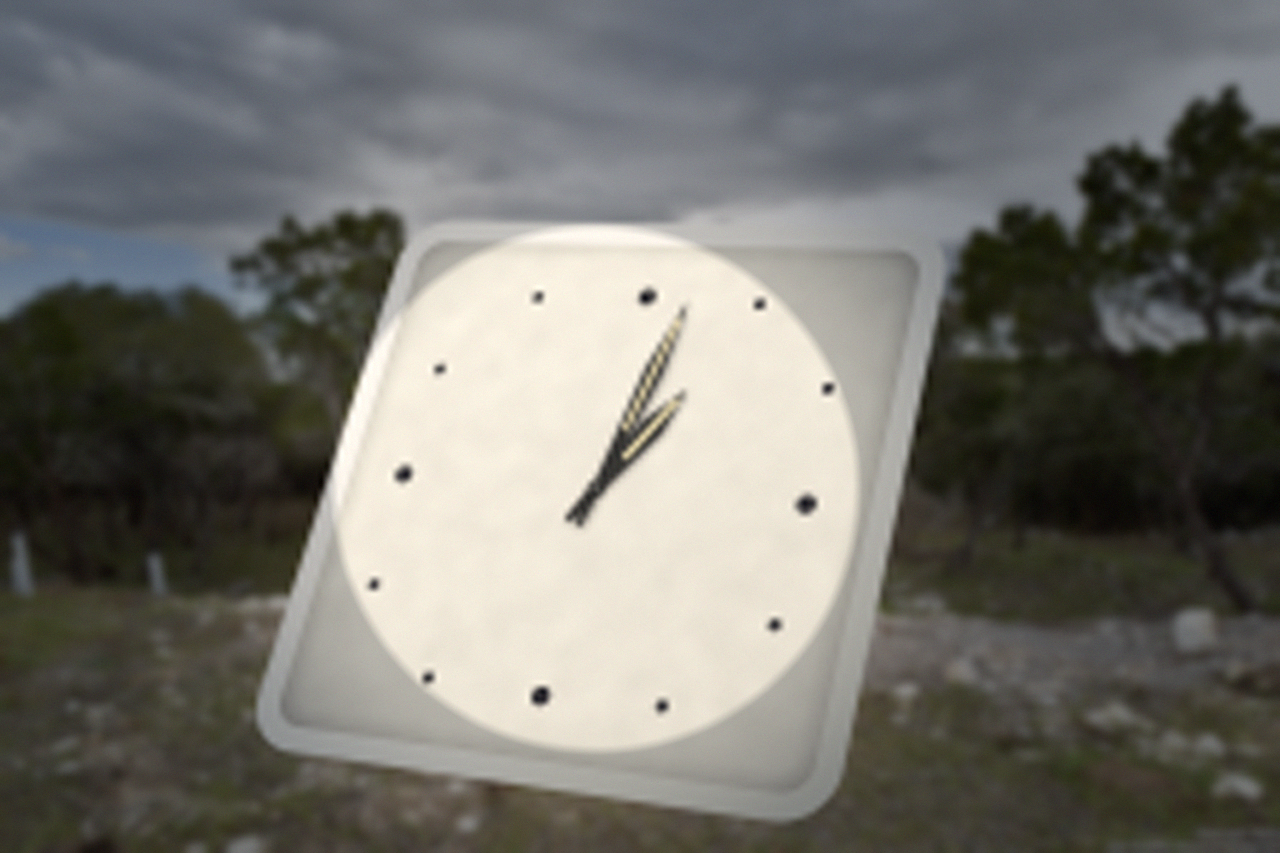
{"hour": 1, "minute": 2}
